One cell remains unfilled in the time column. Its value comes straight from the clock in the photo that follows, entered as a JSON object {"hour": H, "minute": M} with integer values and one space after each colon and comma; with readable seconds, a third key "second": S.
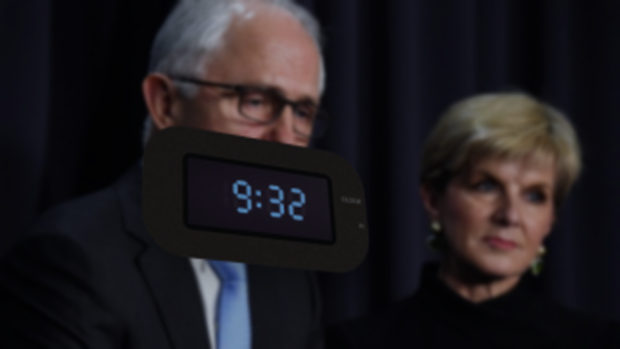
{"hour": 9, "minute": 32}
